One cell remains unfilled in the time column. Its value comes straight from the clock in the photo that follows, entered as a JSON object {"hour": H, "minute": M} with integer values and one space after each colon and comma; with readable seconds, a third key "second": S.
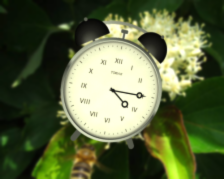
{"hour": 4, "minute": 15}
